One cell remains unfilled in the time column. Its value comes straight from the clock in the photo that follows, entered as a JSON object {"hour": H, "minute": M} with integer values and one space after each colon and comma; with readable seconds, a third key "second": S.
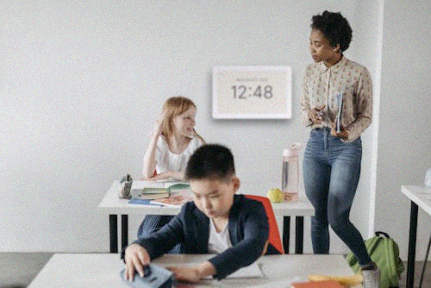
{"hour": 12, "minute": 48}
